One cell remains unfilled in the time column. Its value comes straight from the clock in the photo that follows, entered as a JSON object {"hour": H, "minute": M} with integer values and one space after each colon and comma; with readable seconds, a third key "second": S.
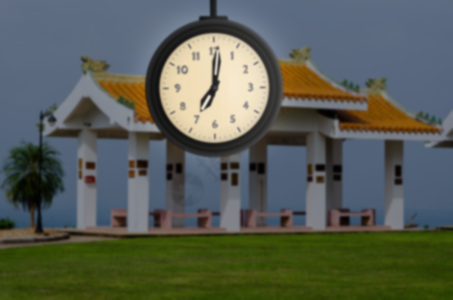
{"hour": 7, "minute": 1}
